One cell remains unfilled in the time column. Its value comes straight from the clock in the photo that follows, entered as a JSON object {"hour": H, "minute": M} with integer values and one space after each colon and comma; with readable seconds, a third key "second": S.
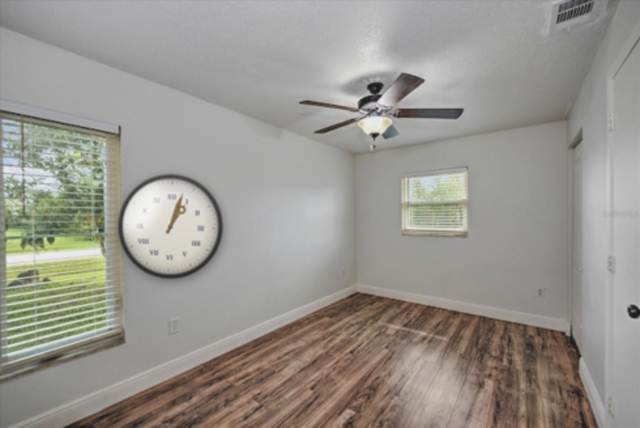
{"hour": 1, "minute": 3}
